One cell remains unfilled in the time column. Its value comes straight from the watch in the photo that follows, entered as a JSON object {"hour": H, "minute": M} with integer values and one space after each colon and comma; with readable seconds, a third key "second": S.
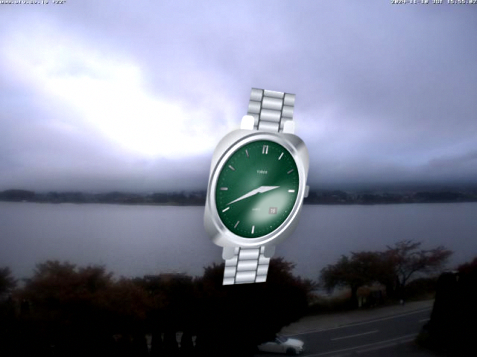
{"hour": 2, "minute": 41}
